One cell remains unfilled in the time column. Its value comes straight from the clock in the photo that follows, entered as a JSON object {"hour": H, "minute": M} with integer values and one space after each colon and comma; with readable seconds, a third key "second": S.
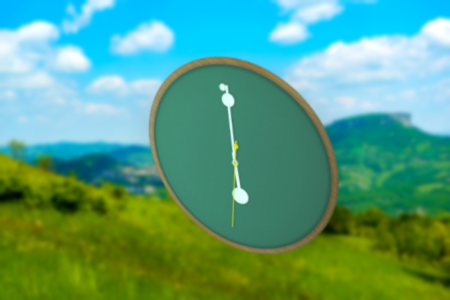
{"hour": 6, "minute": 0, "second": 32}
